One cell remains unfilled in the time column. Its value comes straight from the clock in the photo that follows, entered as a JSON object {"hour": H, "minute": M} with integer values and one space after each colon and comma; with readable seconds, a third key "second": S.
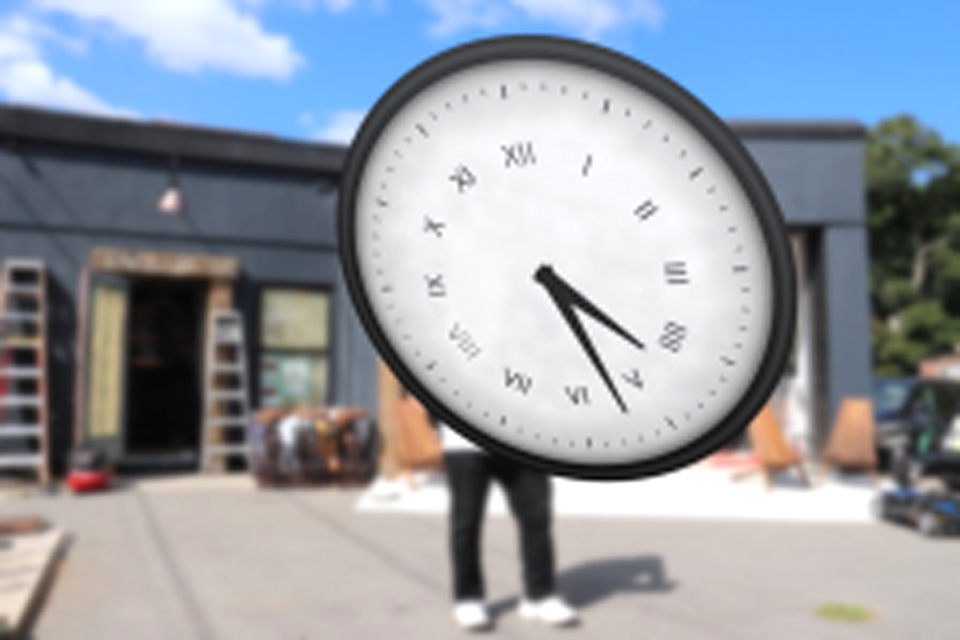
{"hour": 4, "minute": 27}
